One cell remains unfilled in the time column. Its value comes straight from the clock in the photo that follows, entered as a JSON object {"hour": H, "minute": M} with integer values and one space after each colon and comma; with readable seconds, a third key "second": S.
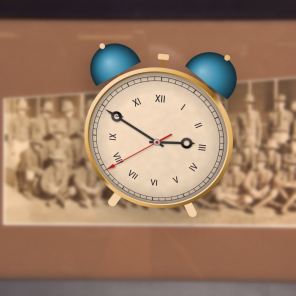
{"hour": 2, "minute": 49, "second": 39}
